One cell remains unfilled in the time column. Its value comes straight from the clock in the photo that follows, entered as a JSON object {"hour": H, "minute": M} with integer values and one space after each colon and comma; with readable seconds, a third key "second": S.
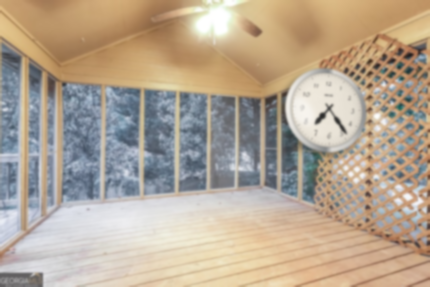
{"hour": 7, "minute": 24}
